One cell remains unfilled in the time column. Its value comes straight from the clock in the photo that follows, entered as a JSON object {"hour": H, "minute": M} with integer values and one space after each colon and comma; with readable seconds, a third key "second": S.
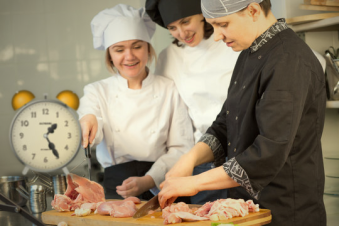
{"hour": 1, "minute": 25}
